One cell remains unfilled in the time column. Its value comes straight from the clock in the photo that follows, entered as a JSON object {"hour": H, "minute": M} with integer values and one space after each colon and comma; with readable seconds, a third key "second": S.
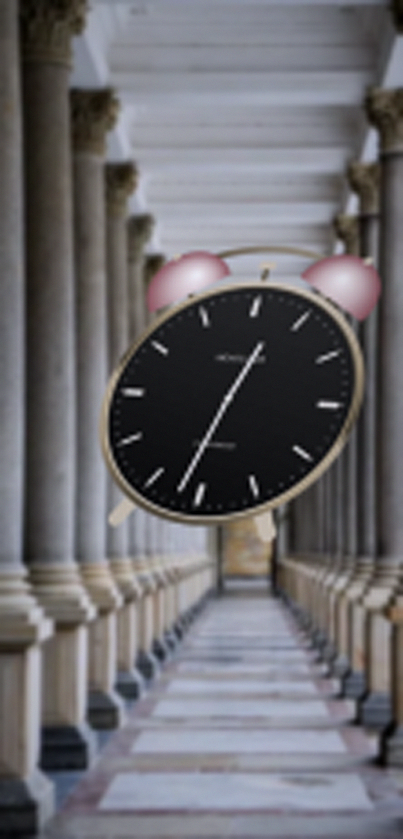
{"hour": 12, "minute": 32}
